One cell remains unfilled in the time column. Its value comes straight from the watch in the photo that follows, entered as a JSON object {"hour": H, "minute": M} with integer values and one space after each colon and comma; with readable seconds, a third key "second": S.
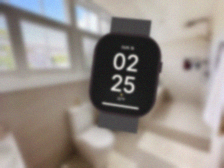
{"hour": 2, "minute": 25}
